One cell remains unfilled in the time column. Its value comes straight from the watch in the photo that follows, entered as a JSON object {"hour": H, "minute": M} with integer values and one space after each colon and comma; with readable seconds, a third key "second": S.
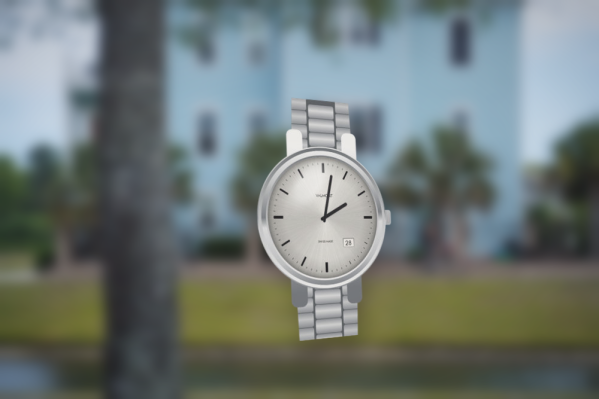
{"hour": 2, "minute": 2}
